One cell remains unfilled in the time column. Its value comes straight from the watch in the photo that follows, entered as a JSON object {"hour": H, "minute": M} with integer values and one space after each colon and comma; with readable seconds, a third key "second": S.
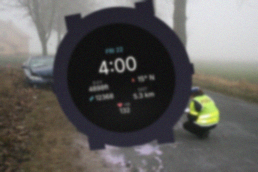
{"hour": 4, "minute": 0}
